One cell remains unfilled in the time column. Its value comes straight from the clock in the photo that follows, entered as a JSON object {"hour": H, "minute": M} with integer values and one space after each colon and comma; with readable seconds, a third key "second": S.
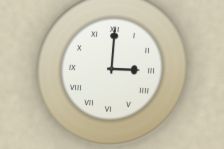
{"hour": 3, "minute": 0}
